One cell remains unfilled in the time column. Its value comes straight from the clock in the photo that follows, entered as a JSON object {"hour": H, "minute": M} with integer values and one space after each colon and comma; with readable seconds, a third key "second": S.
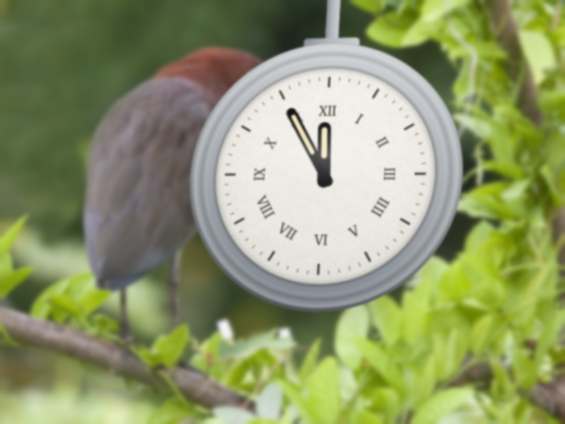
{"hour": 11, "minute": 55}
